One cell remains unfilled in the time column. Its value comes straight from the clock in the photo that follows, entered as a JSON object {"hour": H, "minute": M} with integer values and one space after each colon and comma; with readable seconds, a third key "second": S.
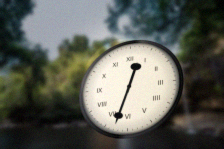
{"hour": 12, "minute": 33}
